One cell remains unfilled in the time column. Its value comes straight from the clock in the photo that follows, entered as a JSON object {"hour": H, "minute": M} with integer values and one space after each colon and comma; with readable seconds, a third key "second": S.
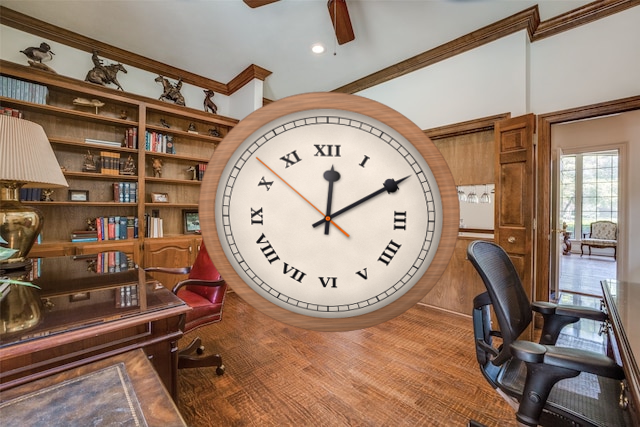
{"hour": 12, "minute": 9, "second": 52}
